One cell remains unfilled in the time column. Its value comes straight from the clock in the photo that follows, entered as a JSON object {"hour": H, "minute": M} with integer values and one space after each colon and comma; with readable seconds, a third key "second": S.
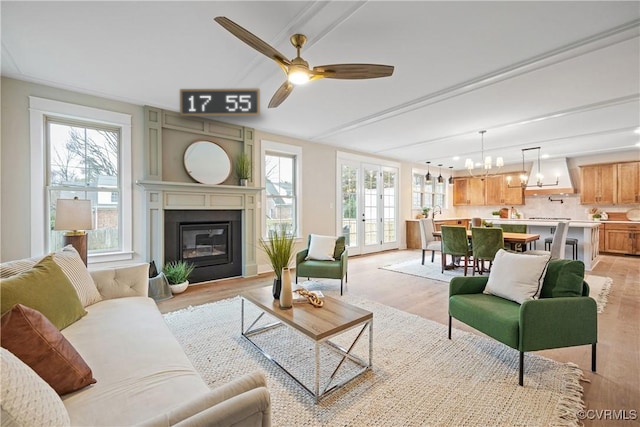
{"hour": 17, "minute": 55}
